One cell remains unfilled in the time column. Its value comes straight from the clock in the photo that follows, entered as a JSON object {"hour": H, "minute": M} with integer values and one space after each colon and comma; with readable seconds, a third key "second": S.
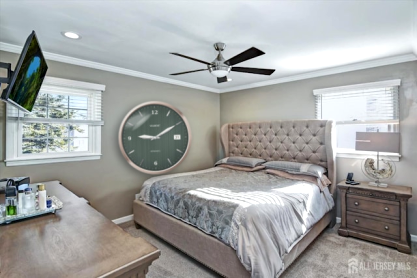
{"hour": 9, "minute": 10}
